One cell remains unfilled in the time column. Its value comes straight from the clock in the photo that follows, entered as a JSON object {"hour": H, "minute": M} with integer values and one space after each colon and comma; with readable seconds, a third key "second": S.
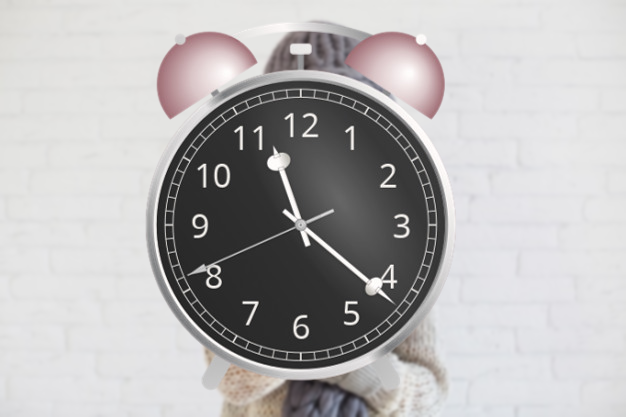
{"hour": 11, "minute": 21, "second": 41}
